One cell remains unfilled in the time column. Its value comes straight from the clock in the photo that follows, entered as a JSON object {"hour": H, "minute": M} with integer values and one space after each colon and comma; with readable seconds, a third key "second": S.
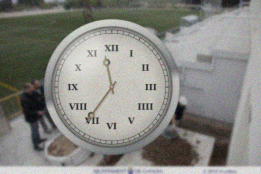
{"hour": 11, "minute": 36}
